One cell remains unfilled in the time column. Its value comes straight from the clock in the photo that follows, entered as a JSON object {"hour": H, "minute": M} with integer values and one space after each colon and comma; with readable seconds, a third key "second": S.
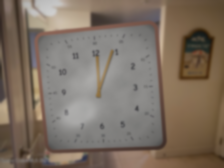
{"hour": 12, "minute": 4}
